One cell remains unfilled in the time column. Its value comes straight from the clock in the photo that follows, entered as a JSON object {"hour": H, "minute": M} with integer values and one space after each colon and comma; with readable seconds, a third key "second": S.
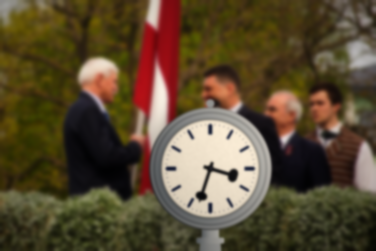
{"hour": 3, "minute": 33}
